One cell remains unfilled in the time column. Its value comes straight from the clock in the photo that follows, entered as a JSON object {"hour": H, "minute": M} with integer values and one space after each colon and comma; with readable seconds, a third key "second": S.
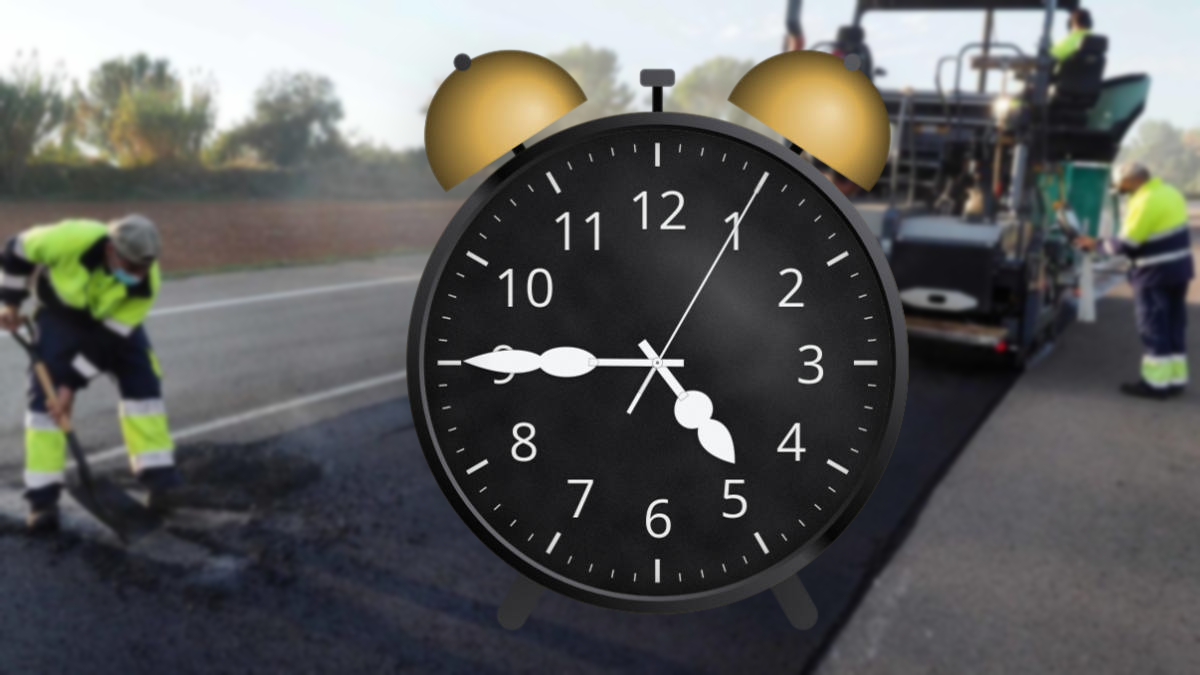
{"hour": 4, "minute": 45, "second": 5}
